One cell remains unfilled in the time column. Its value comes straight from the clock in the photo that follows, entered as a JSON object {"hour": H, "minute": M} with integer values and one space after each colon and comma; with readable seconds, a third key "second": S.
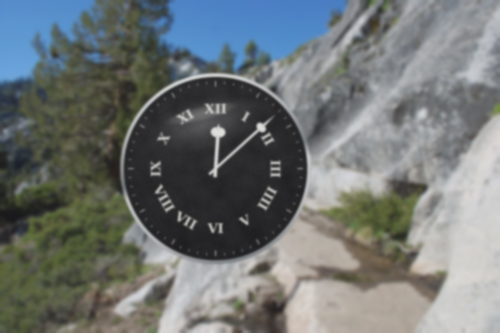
{"hour": 12, "minute": 8}
